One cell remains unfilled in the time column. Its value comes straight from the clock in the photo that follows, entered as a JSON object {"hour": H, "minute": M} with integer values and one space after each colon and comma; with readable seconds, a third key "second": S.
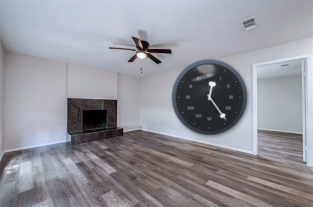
{"hour": 12, "minute": 24}
